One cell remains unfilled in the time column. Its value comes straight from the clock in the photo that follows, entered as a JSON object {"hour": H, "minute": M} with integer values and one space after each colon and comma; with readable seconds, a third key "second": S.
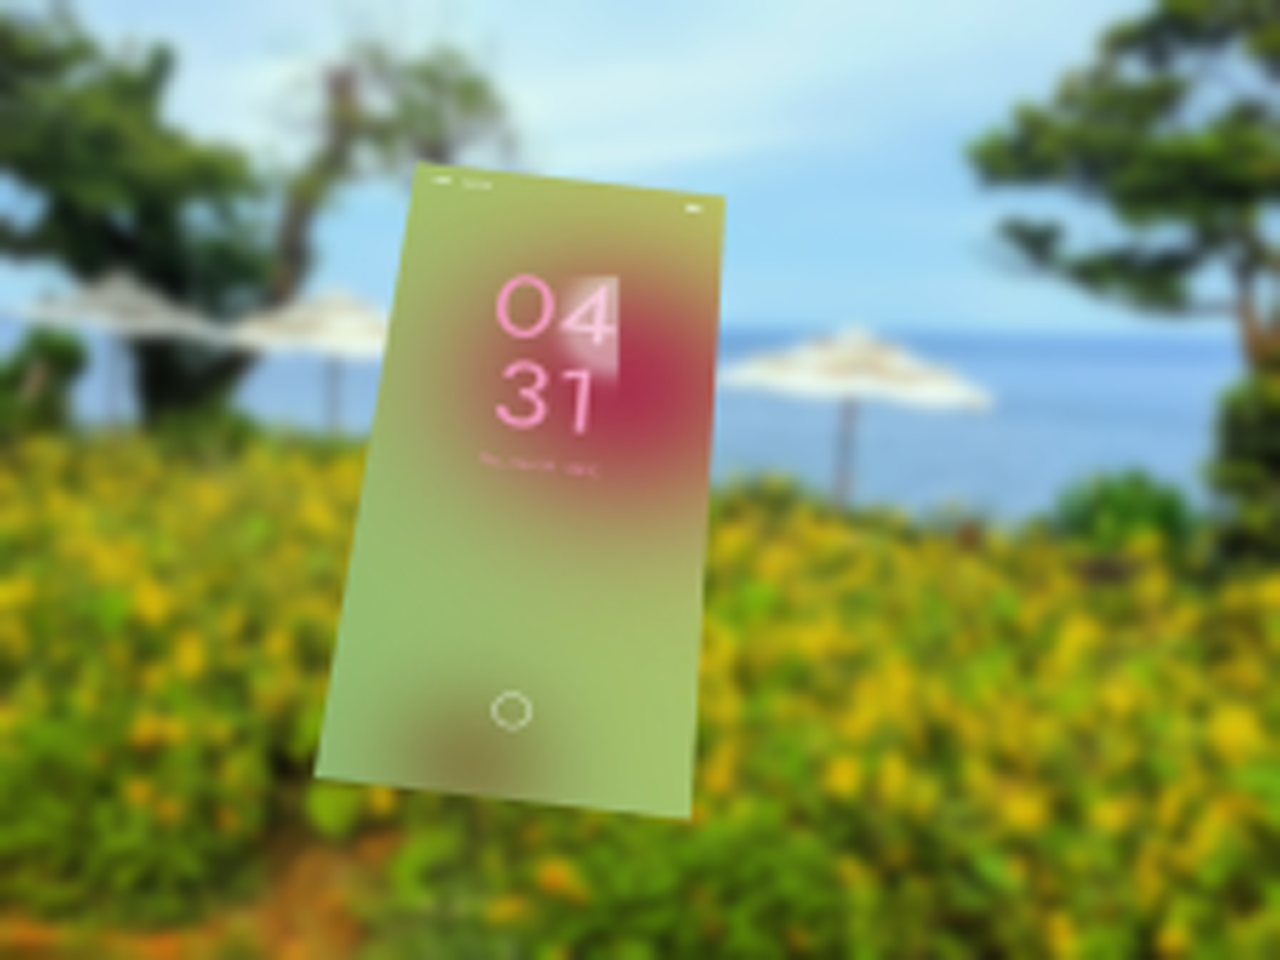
{"hour": 4, "minute": 31}
